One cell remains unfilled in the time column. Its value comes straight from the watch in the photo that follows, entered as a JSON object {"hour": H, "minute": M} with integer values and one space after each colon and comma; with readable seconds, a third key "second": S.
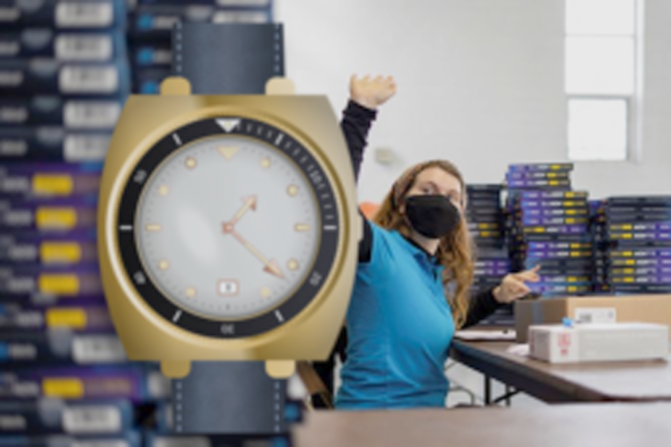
{"hour": 1, "minute": 22}
